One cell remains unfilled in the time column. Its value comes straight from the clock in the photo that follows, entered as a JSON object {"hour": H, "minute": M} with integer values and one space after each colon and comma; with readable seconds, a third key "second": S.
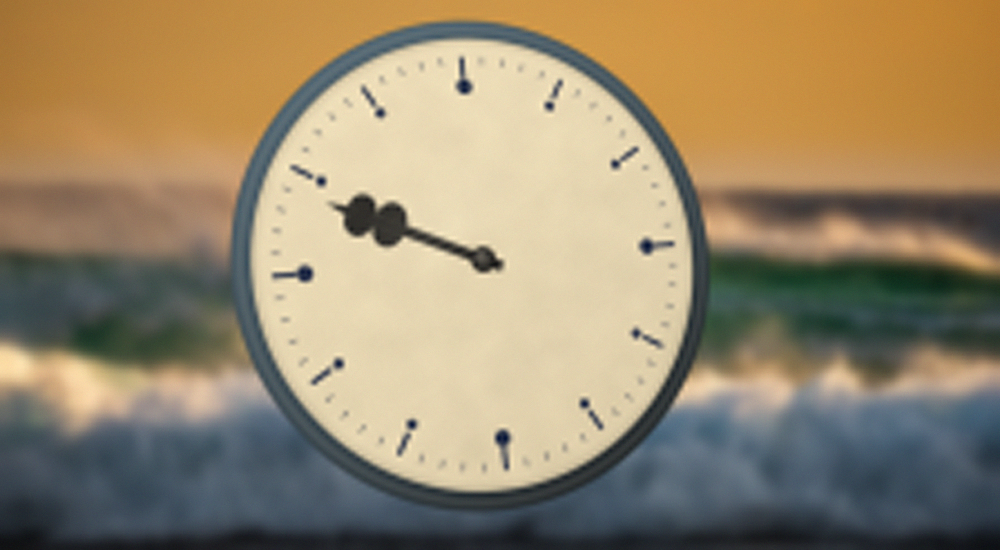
{"hour": 9, "minute": 49}
